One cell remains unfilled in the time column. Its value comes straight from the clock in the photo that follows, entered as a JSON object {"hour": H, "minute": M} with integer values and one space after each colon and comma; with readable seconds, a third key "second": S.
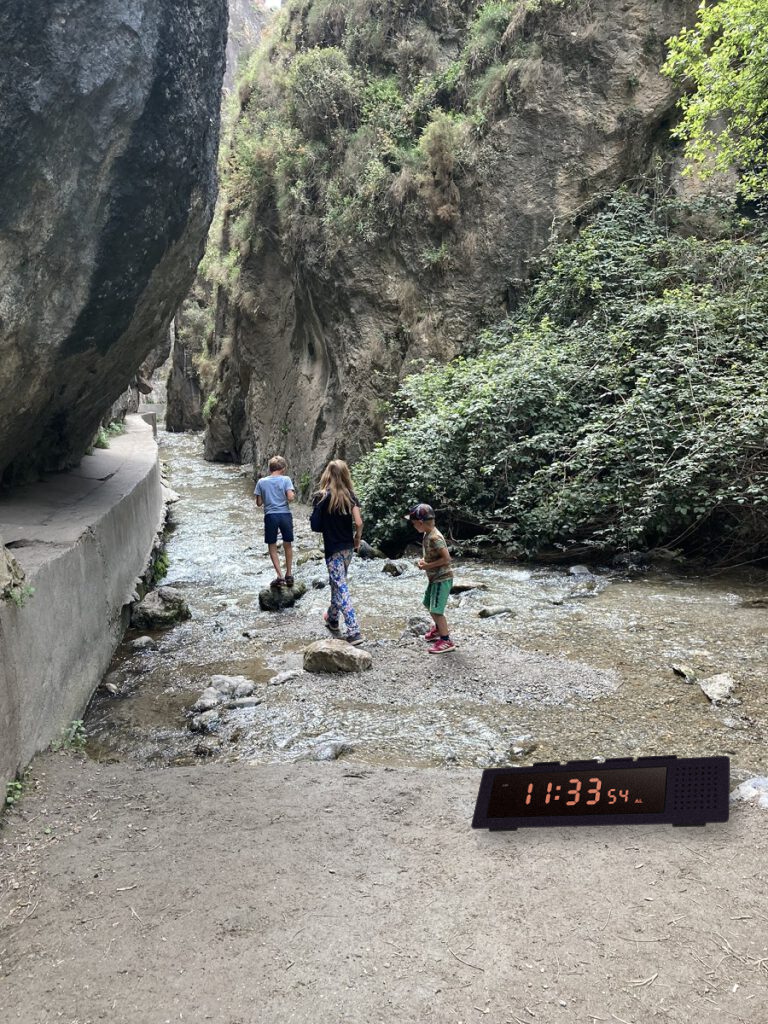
{"hour": 11, "minute": 33, "second": 54}
